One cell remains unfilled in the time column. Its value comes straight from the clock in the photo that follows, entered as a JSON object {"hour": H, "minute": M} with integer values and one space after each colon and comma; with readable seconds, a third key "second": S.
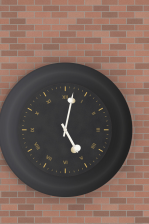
{"hour": 5, "minute": 2}
